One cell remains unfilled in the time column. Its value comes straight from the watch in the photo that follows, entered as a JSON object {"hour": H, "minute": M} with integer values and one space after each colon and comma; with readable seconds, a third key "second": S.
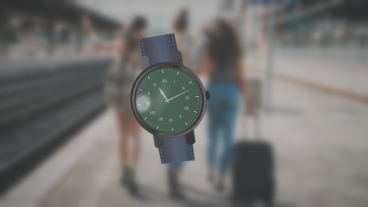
{"hour": 11, "minute": 12}
